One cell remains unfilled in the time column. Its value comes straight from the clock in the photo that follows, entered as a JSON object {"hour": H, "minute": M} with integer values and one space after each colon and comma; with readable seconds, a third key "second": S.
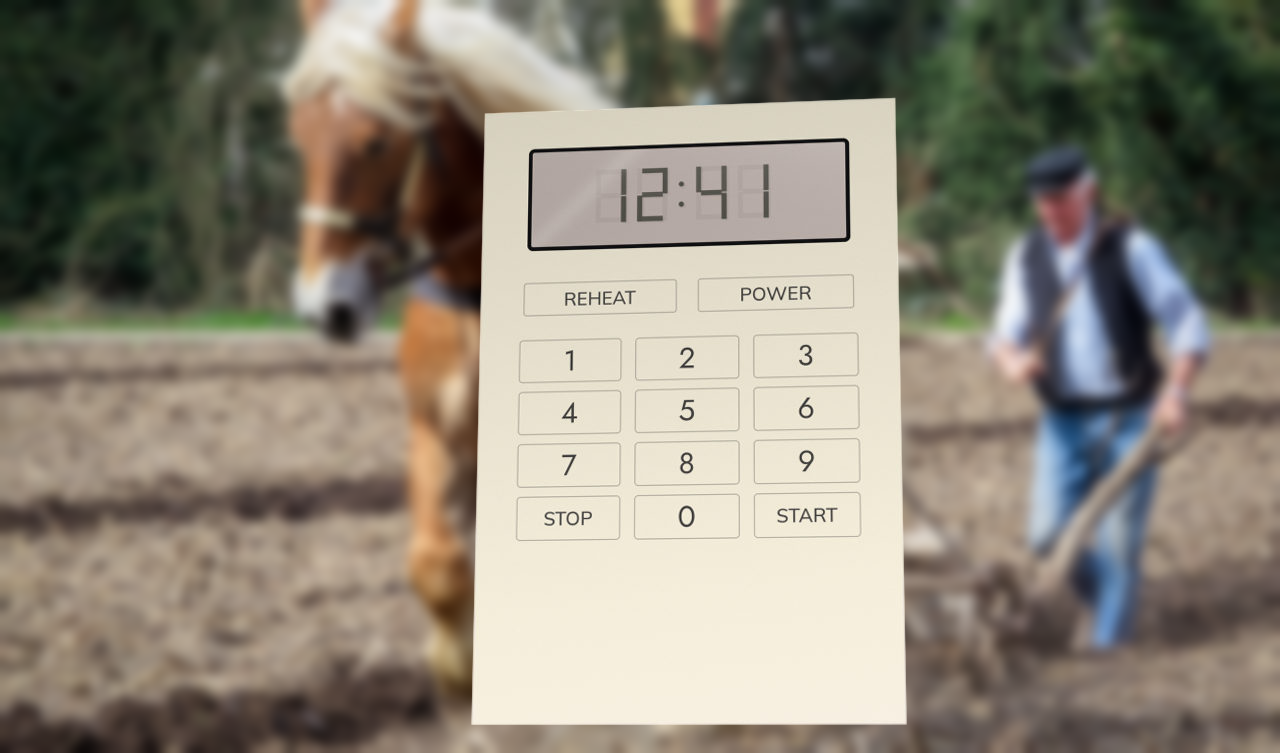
{"hour": 12, "minute": 41}
